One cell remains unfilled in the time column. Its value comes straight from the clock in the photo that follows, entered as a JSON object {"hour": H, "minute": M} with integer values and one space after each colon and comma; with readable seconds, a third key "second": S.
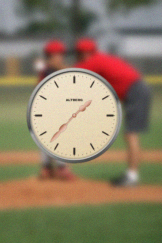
{"hour": 1, "minute": 37}
